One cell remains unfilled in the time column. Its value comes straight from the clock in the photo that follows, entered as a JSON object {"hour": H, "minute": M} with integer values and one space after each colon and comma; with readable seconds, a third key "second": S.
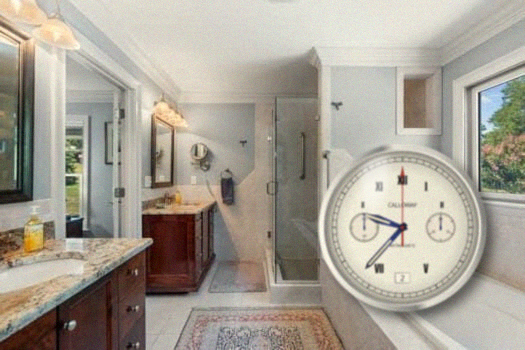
{"hour": 9, "minute": 37}
